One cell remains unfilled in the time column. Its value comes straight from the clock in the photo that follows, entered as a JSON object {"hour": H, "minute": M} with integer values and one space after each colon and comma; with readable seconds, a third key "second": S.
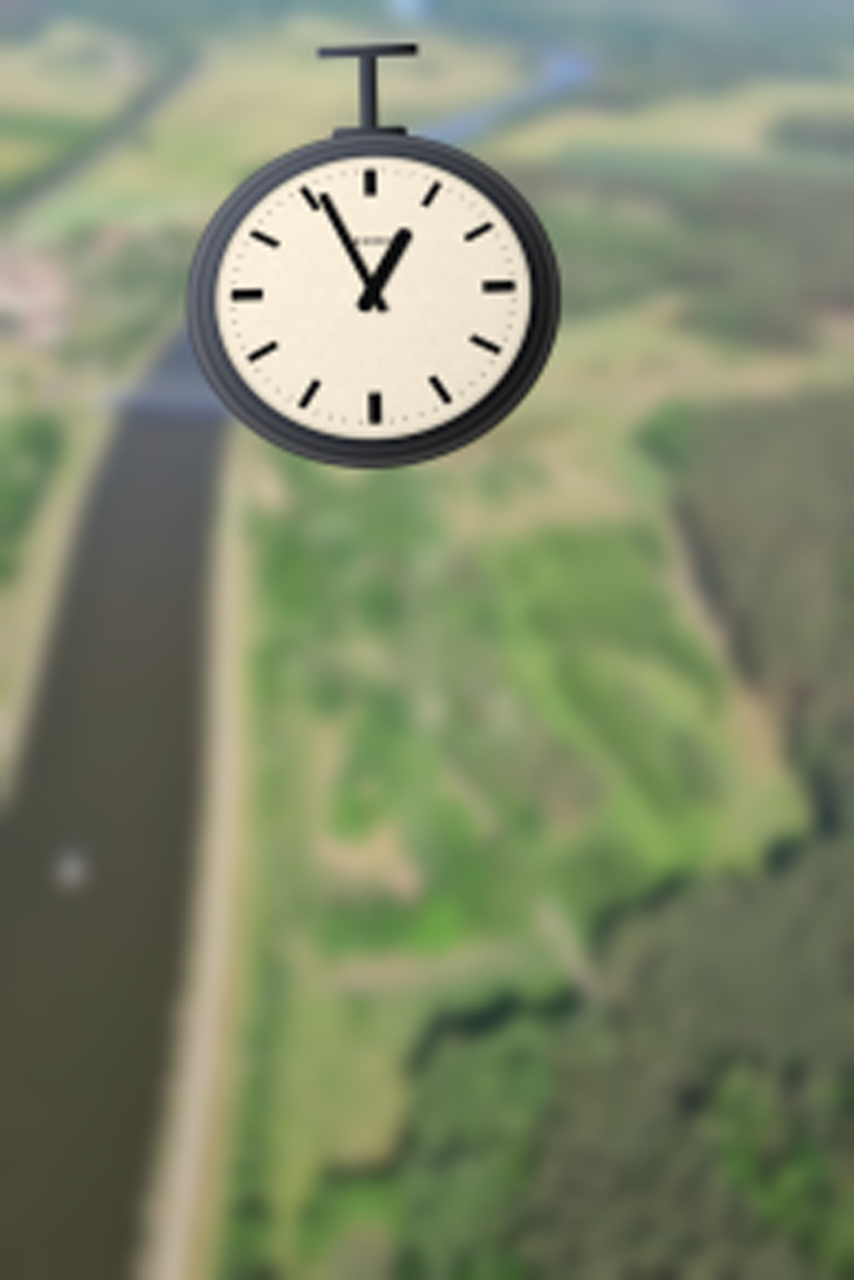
{"hour": 12, "minute": 56}
